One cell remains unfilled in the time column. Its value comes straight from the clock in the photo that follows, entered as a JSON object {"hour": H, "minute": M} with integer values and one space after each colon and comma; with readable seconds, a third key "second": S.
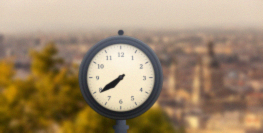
{"hour": 7, "minute": 39}
